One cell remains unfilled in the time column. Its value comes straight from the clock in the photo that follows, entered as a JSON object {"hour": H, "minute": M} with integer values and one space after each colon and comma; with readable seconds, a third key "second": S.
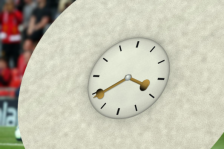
{"hour": 3, "minute": 39}
